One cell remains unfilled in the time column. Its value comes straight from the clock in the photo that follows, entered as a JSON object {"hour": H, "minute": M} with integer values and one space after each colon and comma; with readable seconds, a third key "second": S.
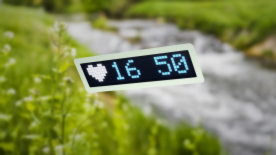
{"hour": 16, "minute": 50}
